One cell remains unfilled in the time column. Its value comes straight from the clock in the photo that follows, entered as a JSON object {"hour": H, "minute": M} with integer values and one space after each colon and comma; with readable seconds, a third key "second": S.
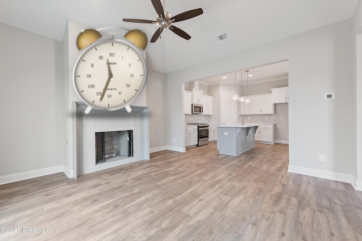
{"hour": 11, "minute": 33}
